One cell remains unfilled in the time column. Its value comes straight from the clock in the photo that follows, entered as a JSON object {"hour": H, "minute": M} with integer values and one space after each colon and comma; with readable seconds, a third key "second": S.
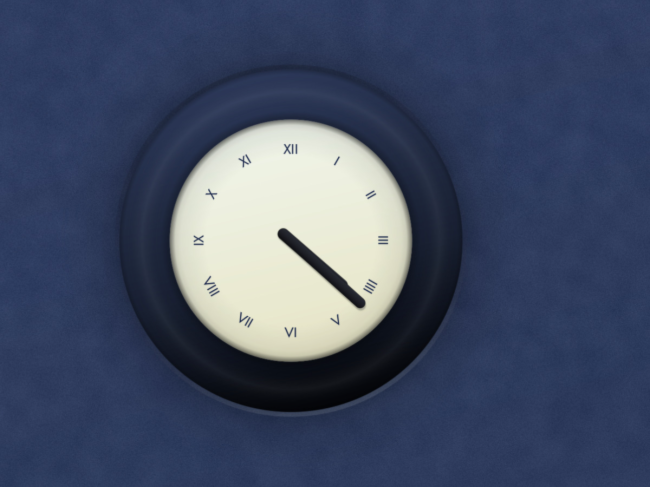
{"hour": 4, "minute": 22}
